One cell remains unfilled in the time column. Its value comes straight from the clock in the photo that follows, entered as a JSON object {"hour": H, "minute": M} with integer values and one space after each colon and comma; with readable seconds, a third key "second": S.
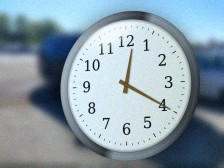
{"hour": 12, "minute": 20}
